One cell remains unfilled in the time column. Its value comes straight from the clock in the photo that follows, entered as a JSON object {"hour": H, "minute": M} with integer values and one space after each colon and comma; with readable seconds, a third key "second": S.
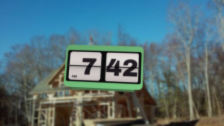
{"hour": 7, "minute": 42}
